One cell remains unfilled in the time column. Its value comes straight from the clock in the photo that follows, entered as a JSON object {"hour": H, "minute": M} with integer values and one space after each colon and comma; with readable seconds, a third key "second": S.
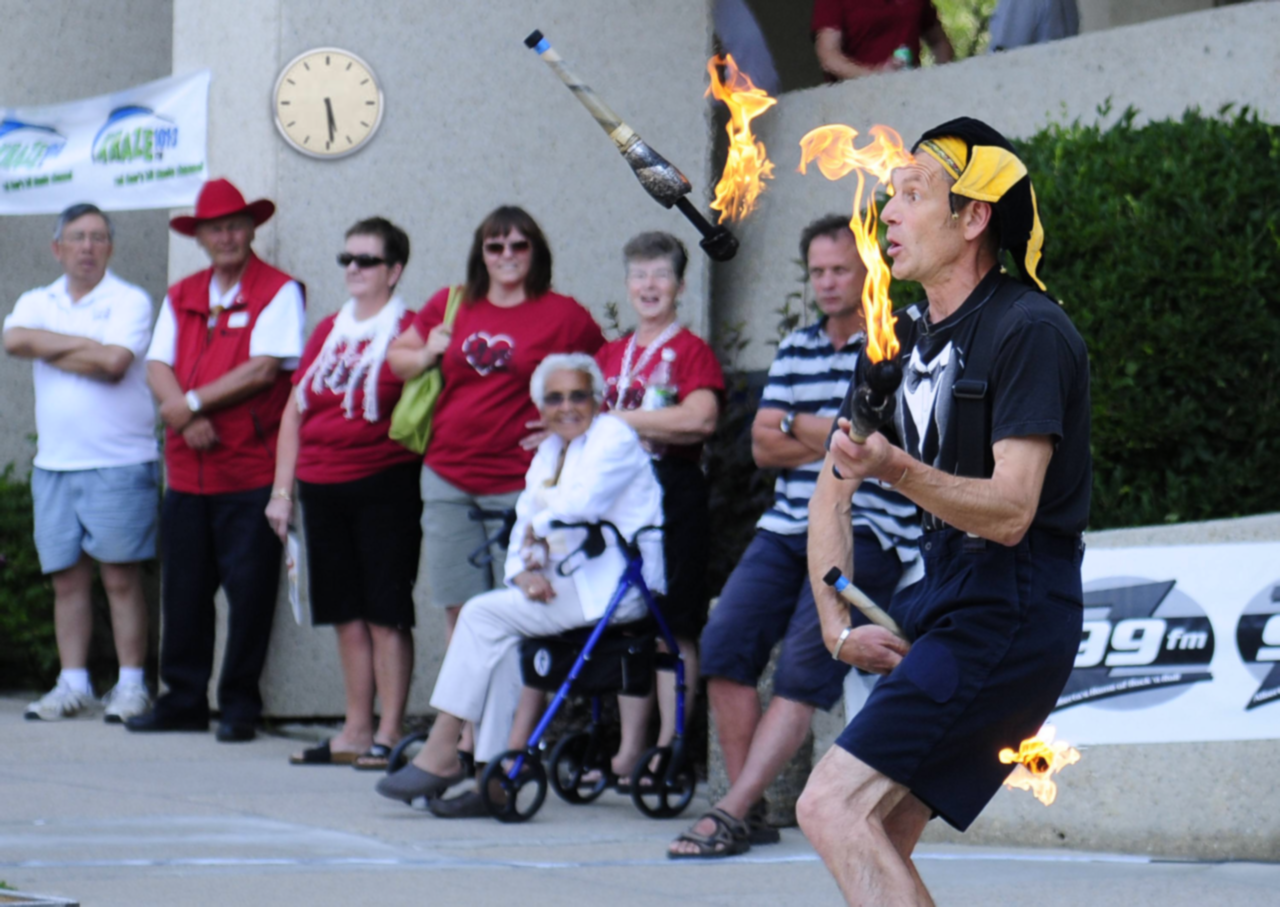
{"hour": 5, "minute": 29}
